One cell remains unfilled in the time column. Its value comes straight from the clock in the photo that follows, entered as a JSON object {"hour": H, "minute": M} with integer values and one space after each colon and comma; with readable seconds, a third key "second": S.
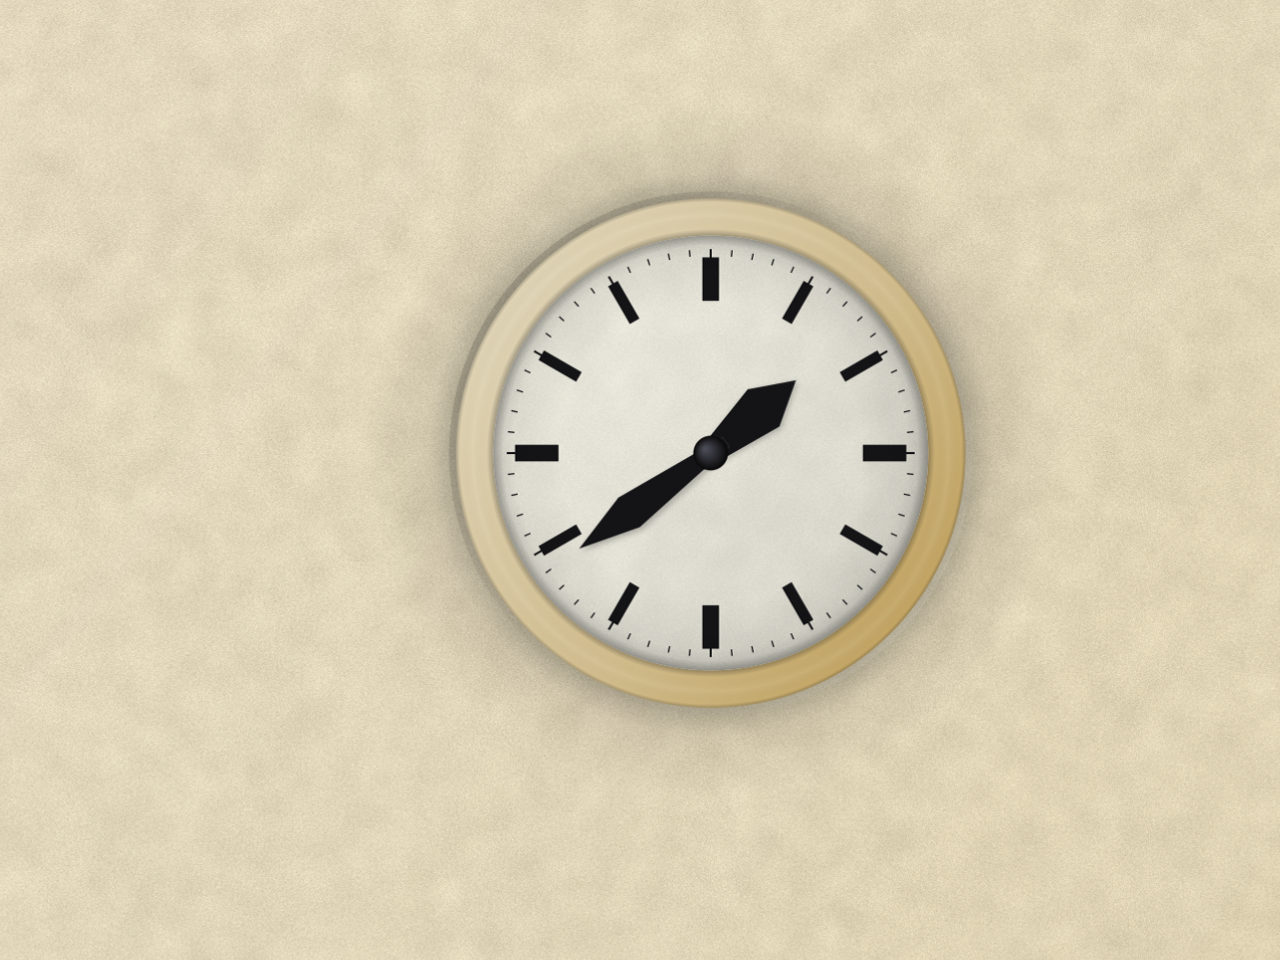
{"hour": 1, "minute": 39}
